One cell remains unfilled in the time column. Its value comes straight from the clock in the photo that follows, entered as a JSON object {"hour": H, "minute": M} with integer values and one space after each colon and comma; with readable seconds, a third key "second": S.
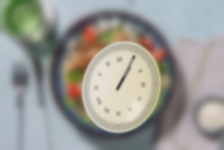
{"hour": 1, "minute": 5}
